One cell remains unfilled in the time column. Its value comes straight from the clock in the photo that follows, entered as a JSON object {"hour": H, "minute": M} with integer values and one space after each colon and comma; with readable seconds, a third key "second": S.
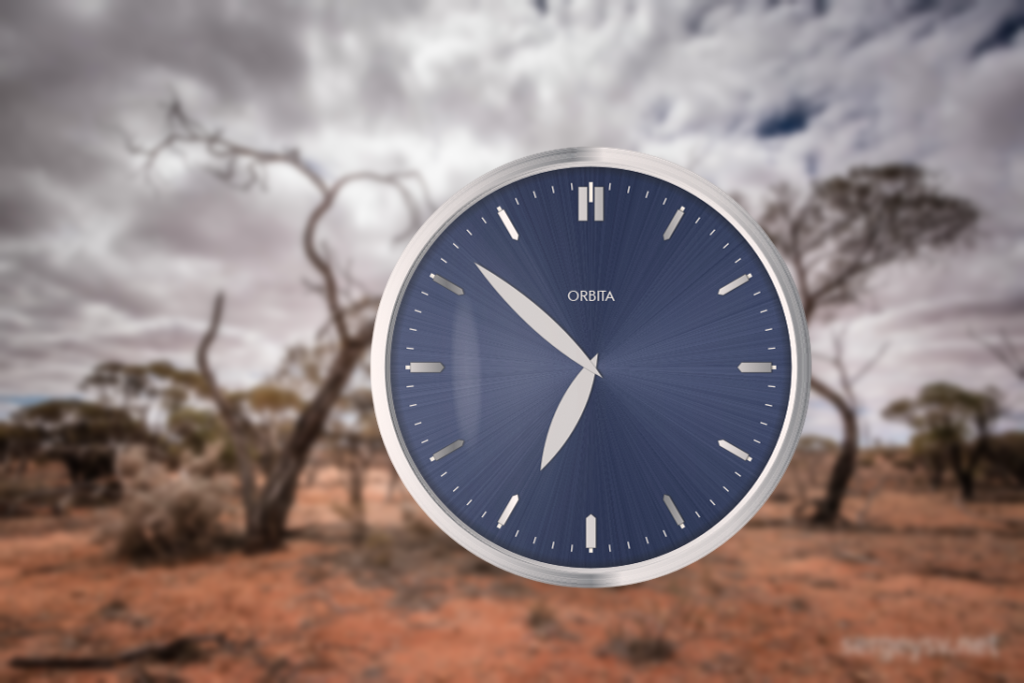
{"hour": 6, "minute": 52}
